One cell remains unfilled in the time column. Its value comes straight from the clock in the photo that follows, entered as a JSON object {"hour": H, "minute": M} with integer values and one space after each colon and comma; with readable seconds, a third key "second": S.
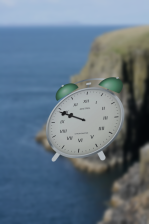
{"hour": 9, "minute": 49}
